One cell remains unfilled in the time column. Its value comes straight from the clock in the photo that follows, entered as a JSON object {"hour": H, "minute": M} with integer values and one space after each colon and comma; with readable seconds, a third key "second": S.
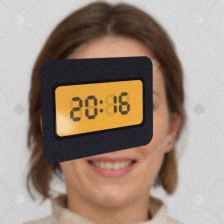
{"hour": 20, "minute": 16}
